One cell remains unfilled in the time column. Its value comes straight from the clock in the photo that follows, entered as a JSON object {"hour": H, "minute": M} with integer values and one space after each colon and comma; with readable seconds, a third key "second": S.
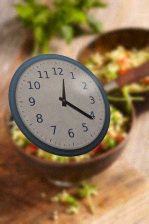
{"hour": 12, "minute": 21}
